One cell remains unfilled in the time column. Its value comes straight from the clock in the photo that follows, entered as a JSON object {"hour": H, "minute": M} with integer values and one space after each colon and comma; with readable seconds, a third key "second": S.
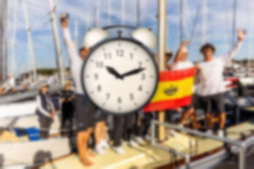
{"hour": 10, "minute": 12}
